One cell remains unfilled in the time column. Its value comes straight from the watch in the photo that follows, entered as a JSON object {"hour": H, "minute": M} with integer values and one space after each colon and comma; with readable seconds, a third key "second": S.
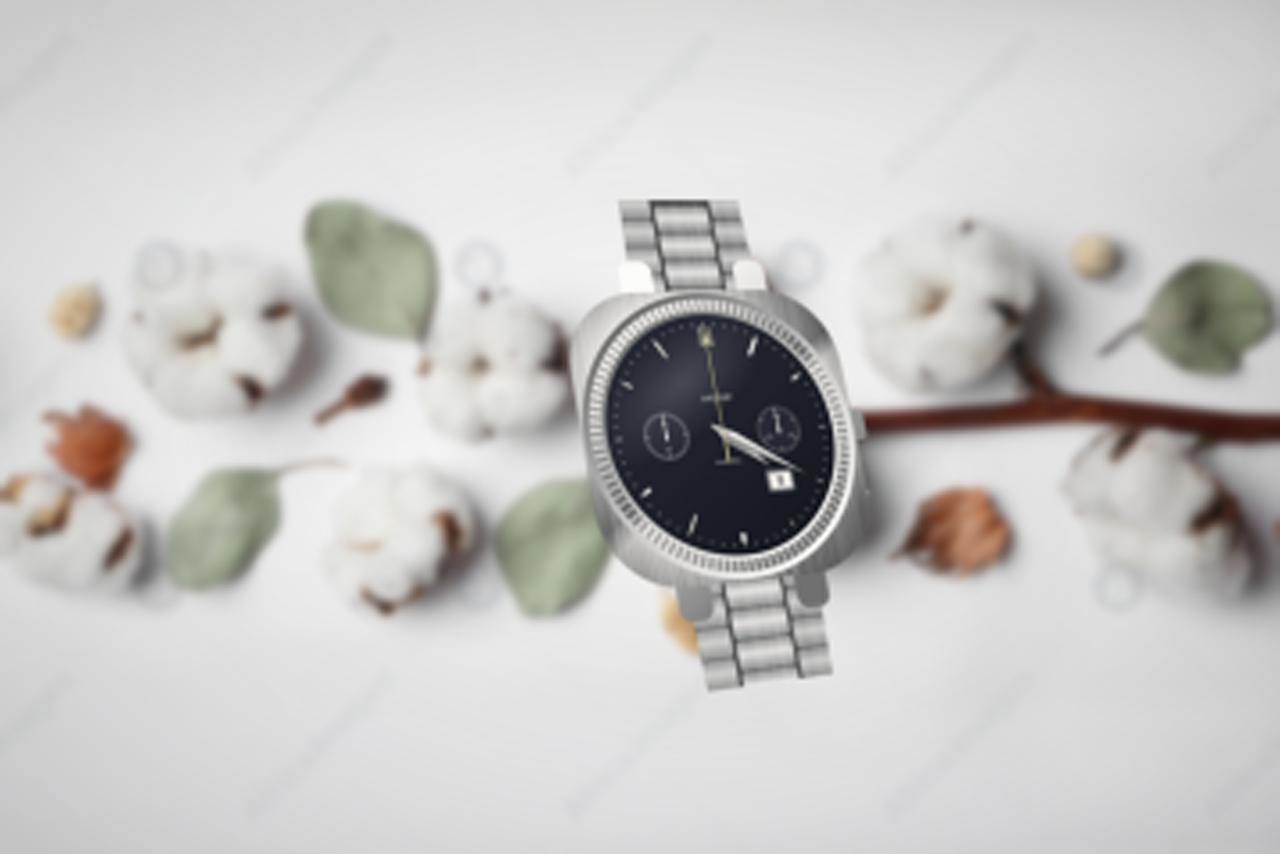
{"hour": 4, "minute": 20}
